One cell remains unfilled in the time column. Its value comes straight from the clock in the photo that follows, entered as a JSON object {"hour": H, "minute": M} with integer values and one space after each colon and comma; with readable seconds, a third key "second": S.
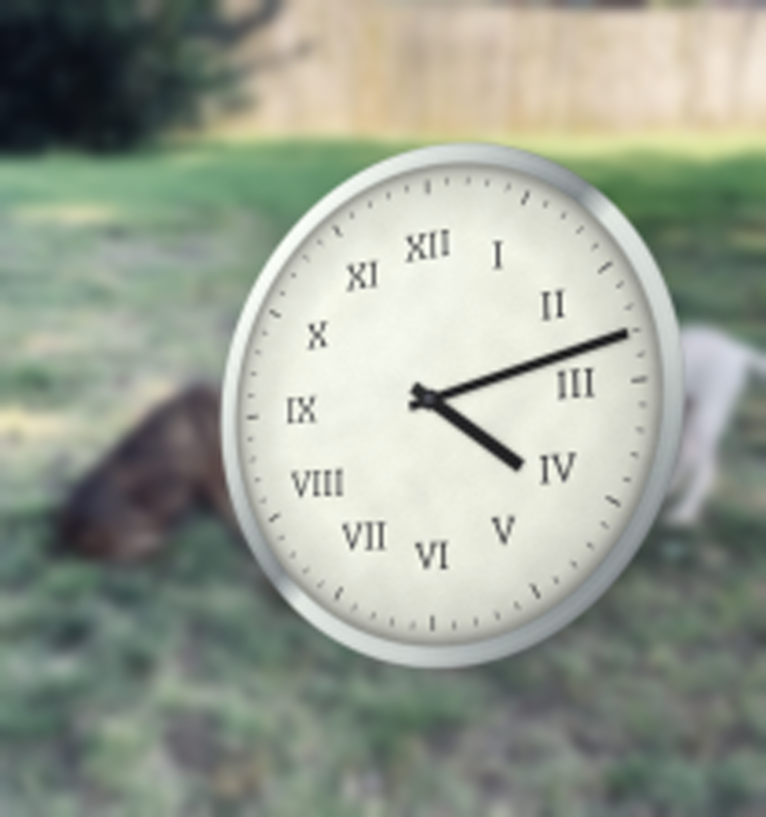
{"hour": 4, "minute": 13}
